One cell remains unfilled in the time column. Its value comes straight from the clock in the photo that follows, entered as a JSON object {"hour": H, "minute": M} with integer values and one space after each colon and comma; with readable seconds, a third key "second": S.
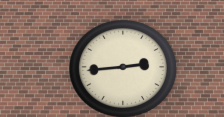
{"hour": 2, "minute": 44}
